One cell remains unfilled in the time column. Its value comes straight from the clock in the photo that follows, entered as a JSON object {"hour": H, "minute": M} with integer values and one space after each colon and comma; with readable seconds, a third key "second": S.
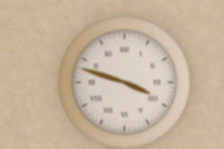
{"hour": 3, "minute": 48}
